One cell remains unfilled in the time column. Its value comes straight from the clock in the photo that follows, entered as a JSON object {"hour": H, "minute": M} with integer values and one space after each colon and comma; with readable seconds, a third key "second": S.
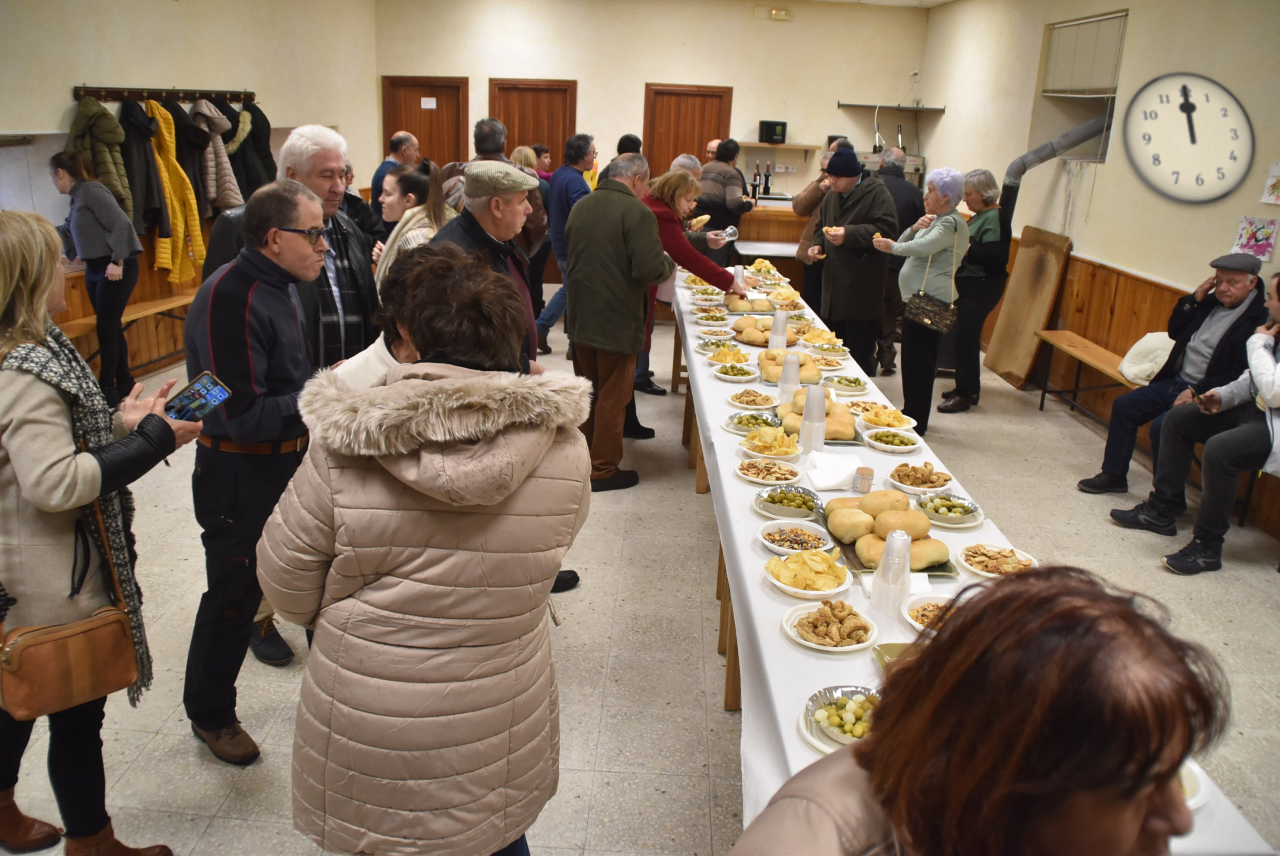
{"hour": 12, "minute": 0}
